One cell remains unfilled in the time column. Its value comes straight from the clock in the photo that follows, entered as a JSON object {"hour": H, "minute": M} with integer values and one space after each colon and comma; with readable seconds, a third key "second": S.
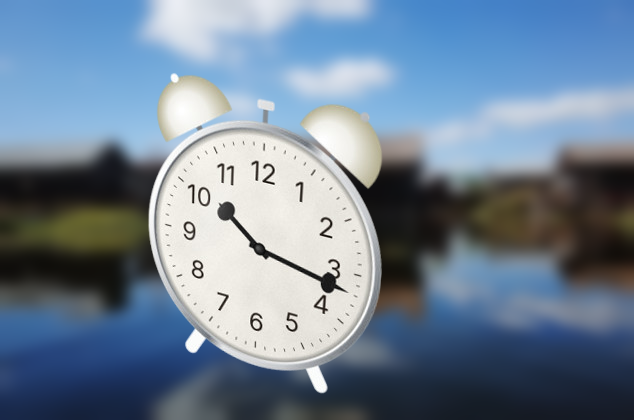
{"hour": 10, "minute": 17}
